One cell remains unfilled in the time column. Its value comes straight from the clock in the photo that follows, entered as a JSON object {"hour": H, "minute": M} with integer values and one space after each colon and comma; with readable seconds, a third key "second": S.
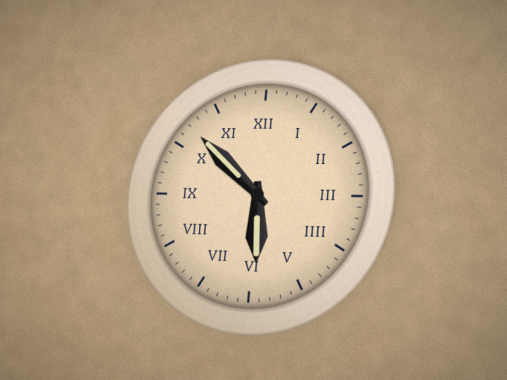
{"hour": 5, "minute": 52}
